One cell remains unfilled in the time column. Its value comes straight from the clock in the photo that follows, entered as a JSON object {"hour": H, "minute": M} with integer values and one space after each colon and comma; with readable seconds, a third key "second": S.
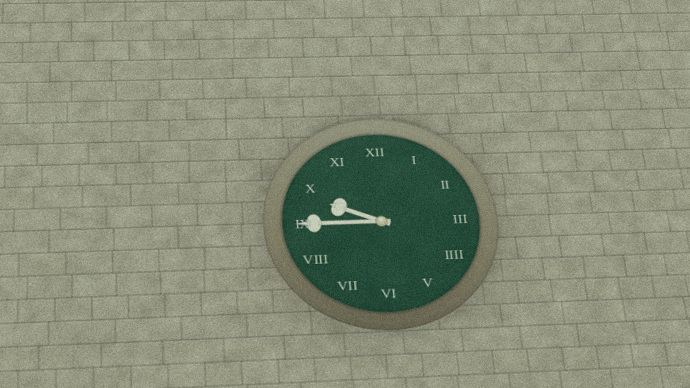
{"hour": 9, "minute": 45}
